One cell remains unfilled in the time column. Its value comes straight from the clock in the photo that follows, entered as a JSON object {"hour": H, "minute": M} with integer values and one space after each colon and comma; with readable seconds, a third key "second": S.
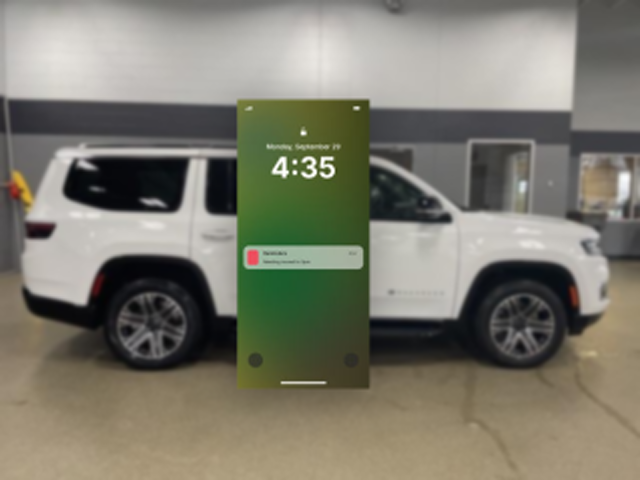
{"hour": 4, "minute": 35}
